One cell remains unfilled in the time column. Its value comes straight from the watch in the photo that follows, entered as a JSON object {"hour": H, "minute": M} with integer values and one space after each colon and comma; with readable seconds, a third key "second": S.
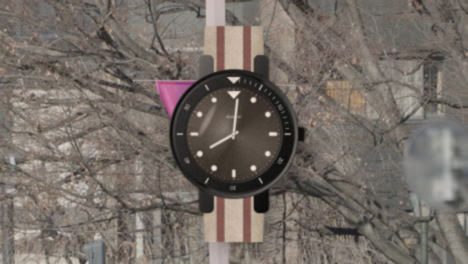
{"hour": 8, "minute": 1}
